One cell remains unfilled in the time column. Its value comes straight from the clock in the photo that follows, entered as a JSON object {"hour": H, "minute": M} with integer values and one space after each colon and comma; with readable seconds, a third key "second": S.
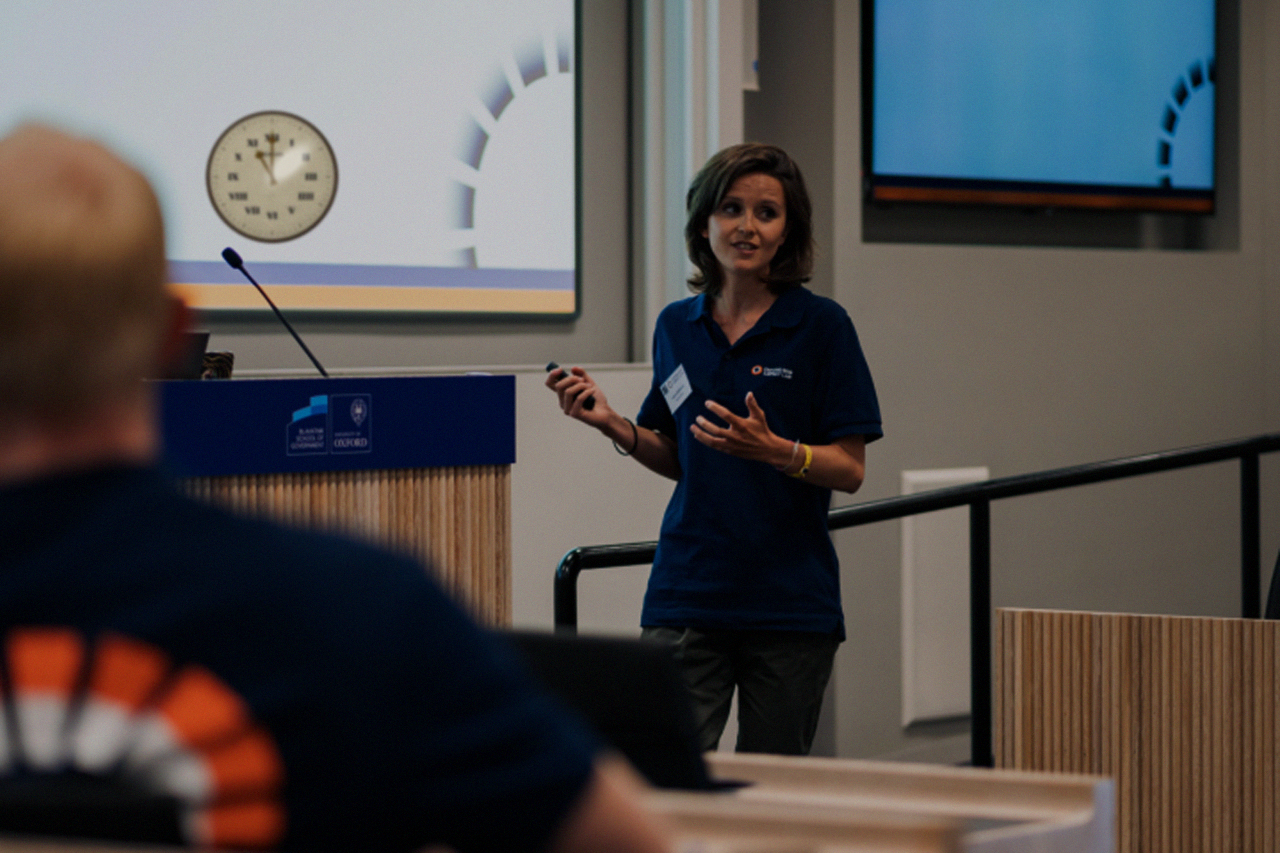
{"hour": 11, "minute": 0}
